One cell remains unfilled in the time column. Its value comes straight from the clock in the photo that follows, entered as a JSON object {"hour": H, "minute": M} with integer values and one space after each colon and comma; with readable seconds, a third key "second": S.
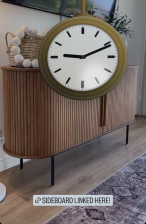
{"hour": 9, "minute": 11}
